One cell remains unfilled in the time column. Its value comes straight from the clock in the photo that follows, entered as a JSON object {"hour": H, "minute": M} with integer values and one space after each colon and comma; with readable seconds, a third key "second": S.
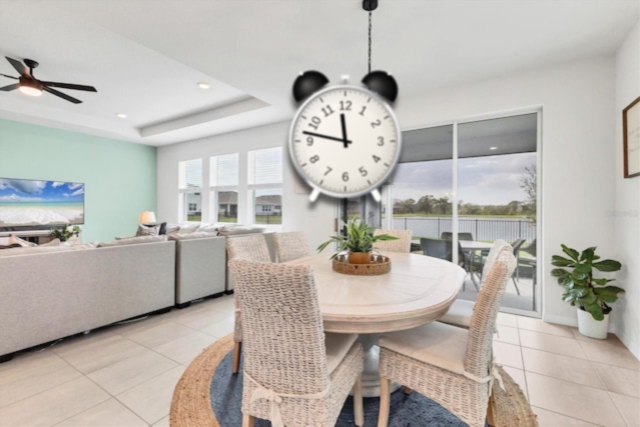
{"hour": 11, "minute": 47}
